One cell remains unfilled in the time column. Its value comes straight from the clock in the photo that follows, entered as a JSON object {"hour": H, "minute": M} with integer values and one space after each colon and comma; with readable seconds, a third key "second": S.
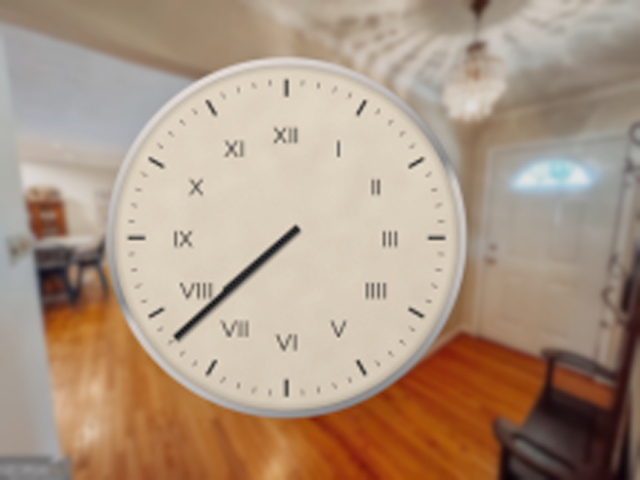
{"hour": 7, "minute": 38}
